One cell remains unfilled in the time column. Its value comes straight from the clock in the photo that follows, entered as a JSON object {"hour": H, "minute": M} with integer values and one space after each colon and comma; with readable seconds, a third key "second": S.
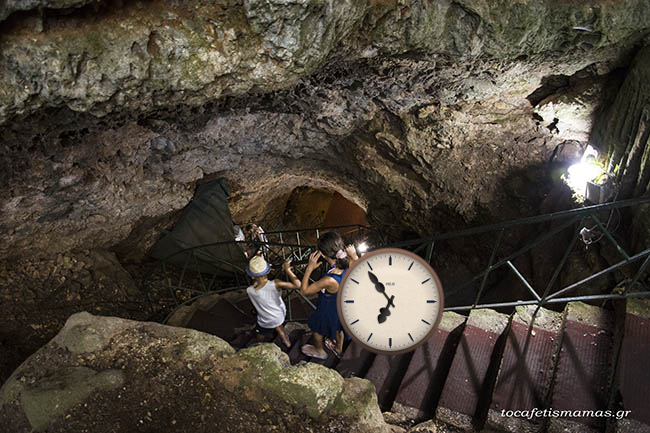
{"hour": 6, "minute": 54}
